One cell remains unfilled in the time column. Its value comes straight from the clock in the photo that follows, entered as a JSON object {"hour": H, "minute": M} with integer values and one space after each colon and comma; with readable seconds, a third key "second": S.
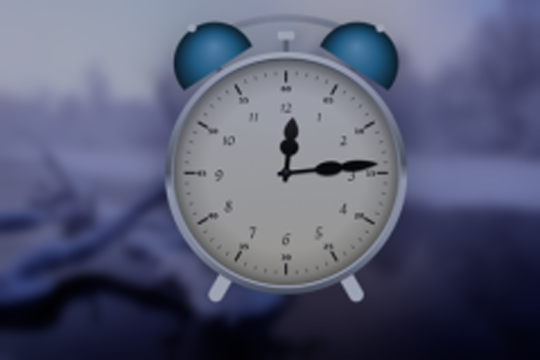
{"hour": 12, "minute": 14}
